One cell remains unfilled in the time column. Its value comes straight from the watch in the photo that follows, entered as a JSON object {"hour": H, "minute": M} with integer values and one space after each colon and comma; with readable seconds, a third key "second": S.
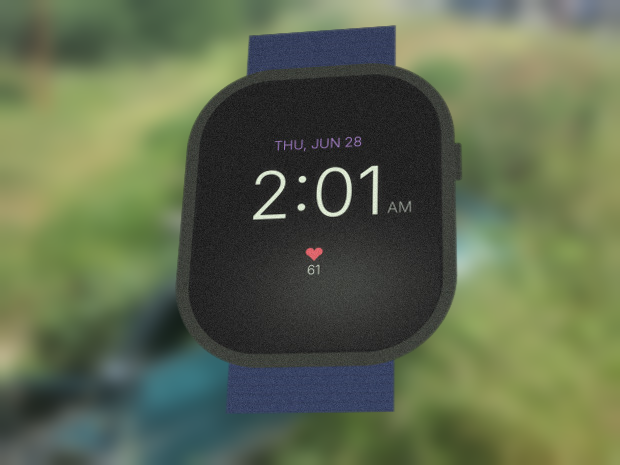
{"hour": 2, "minute": 1}
